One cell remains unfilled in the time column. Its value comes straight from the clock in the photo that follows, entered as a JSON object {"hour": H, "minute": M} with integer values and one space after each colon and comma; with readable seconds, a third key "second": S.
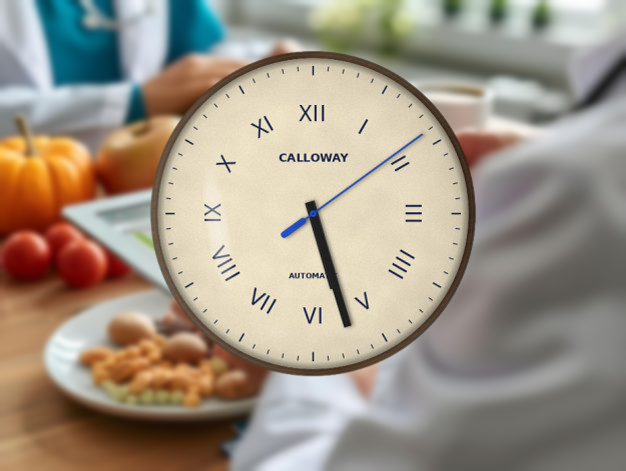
{"hour": 5, "minute": 27, "second": 9}
